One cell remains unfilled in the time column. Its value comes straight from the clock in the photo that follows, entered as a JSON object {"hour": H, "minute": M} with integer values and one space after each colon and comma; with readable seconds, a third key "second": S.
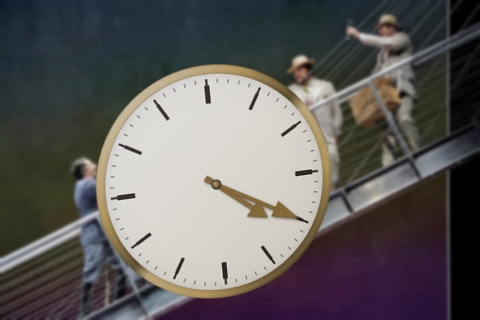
{"hour": 4, "minute": 20}
